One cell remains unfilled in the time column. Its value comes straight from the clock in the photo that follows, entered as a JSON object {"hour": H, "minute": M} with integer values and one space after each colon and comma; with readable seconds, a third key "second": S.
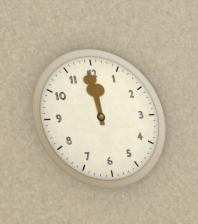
{"hour": 11, "minute": 59}
